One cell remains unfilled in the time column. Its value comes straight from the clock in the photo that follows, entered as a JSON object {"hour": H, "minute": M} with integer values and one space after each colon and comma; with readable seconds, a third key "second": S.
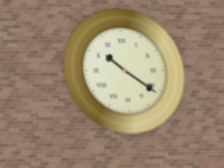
{"hour": 10, "minute": 21}
